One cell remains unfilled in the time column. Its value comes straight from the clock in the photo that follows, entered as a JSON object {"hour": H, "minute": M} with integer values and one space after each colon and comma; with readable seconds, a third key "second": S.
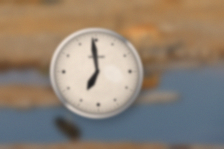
{"hour": 6, "minute": 59}
